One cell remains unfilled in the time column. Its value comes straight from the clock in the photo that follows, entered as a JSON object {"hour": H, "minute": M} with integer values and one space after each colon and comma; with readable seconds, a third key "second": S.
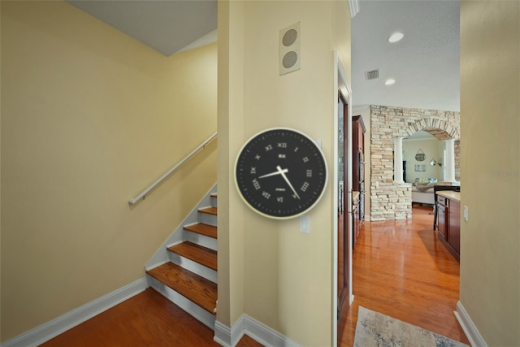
{"hour": 8, "minute": 24}
